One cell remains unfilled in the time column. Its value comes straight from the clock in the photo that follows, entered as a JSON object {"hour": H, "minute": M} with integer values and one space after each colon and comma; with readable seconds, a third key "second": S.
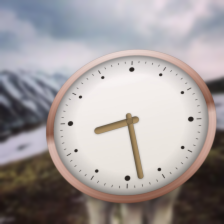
{"hour": 8, "minute": 28}
